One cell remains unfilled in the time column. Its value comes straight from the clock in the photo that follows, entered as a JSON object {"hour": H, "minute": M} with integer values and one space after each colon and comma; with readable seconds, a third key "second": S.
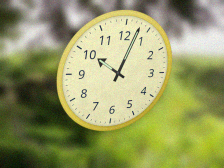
{"hour": 10, "minute": 3}
